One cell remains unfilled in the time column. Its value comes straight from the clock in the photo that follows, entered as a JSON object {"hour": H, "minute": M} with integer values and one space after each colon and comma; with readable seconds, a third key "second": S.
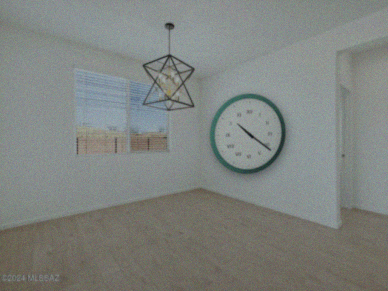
{"hour": 10, "minute": 21}
